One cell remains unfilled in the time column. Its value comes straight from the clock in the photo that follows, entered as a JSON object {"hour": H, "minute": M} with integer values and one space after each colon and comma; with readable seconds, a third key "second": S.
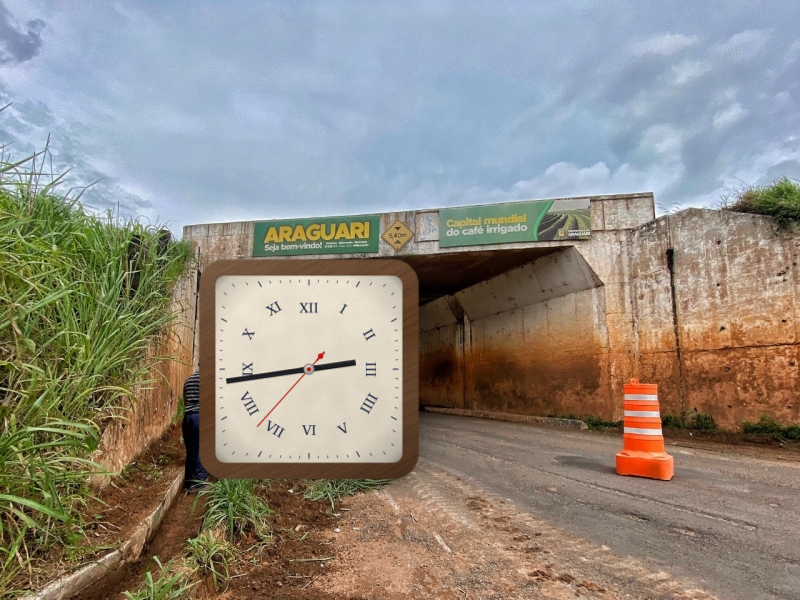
{"hour": 2, "minute": 43, "second": 37}
